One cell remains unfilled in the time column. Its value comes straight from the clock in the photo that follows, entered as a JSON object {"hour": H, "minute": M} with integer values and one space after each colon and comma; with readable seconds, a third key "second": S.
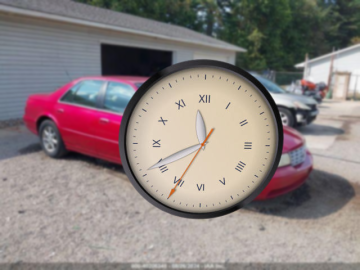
{"hour": 11, "minute": 40, "second": 35}
